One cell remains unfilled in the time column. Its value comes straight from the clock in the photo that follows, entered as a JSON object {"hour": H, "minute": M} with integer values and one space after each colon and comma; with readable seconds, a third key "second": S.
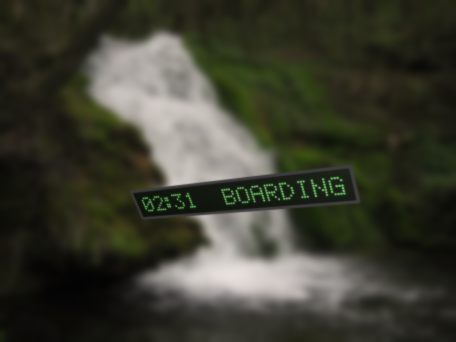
{"hour": 2, "minute": 31}
